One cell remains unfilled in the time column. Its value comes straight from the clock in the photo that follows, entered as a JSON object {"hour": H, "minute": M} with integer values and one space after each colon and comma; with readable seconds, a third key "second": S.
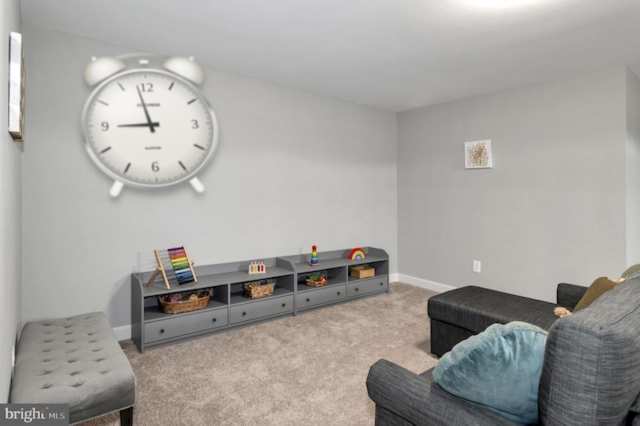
{"hour": 8, "minute": 58}
